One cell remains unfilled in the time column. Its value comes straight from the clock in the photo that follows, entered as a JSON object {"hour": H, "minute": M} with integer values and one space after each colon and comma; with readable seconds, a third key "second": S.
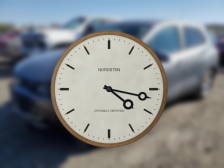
{"hour": 4, "minute": 17}
